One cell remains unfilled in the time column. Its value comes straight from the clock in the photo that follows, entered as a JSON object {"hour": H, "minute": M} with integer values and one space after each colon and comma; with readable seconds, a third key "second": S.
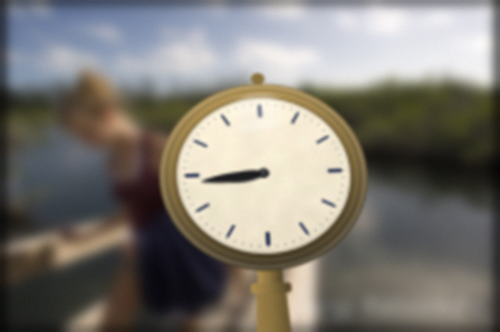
{"hour": 8, "minute": 44}
